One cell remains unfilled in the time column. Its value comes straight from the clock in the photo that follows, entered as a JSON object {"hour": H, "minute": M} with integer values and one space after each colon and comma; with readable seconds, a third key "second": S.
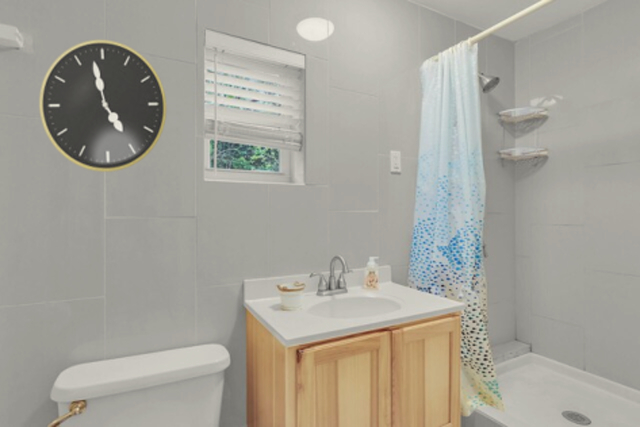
{"hour": 4, "minute": 58}
